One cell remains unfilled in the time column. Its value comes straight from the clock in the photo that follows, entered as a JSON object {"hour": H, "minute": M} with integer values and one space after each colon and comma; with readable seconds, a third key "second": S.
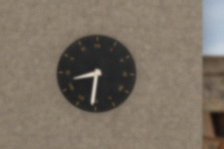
{"hour": 8, "minute": 31}
